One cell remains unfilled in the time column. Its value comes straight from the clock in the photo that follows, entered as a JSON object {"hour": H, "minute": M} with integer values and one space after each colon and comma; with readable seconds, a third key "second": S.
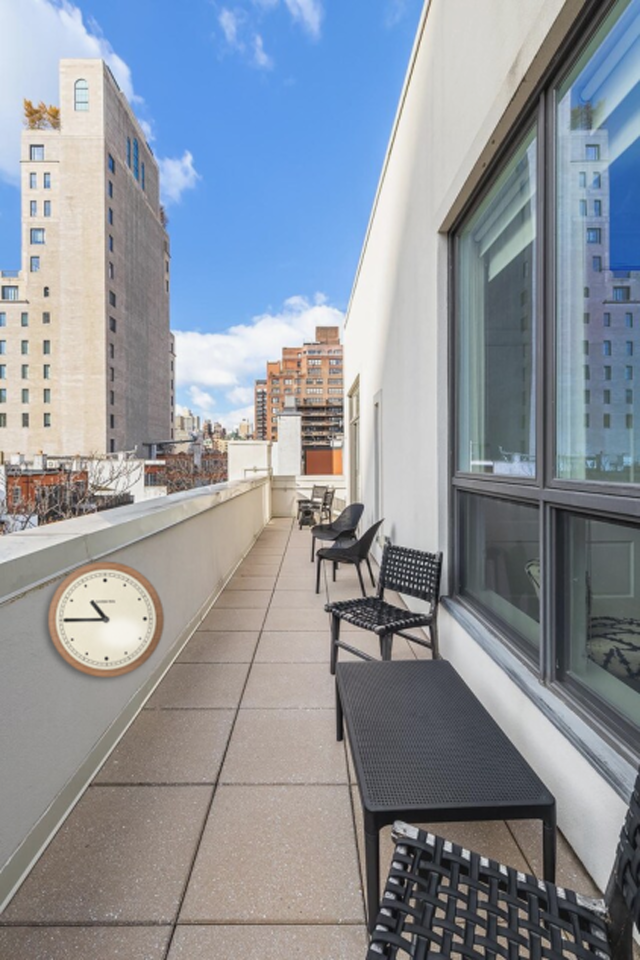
{"hour": 10, "minute": 45}
